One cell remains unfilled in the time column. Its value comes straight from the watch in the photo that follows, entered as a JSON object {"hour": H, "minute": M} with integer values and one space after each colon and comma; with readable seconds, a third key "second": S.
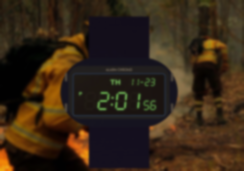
{"hour": 2, "minute": 1}
